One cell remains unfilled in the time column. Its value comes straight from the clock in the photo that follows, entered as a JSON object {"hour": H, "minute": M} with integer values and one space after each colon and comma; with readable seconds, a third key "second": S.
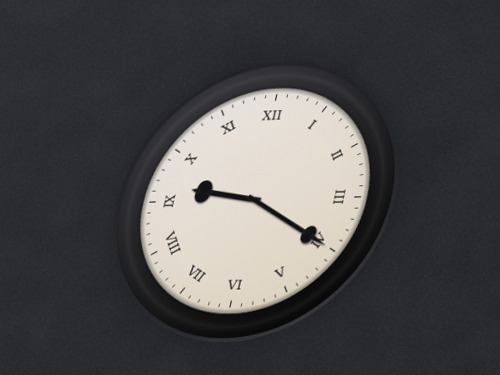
{"hour": 9, "minute": 20}
